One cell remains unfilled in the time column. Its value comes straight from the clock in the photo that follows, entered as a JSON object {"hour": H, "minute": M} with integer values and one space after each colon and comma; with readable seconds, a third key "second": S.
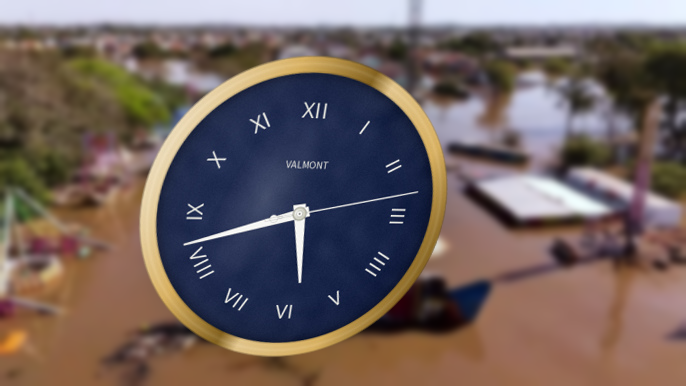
{"hour": 5, "minute": 42, "second": 13}
